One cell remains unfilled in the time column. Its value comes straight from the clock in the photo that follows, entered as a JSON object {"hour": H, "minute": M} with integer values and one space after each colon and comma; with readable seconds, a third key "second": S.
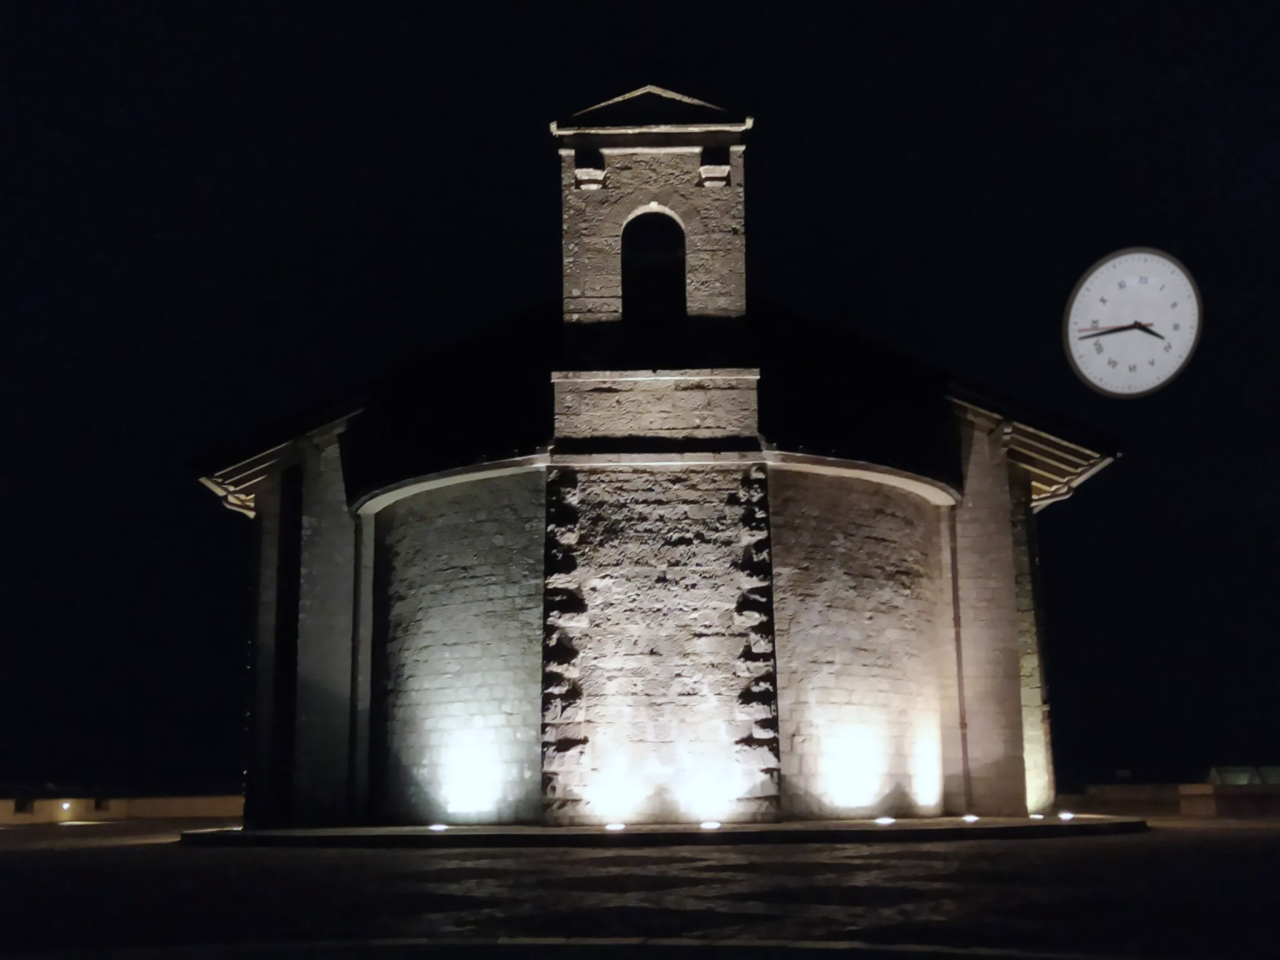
{"hour": 3, "minute": 42, "second": 44}
